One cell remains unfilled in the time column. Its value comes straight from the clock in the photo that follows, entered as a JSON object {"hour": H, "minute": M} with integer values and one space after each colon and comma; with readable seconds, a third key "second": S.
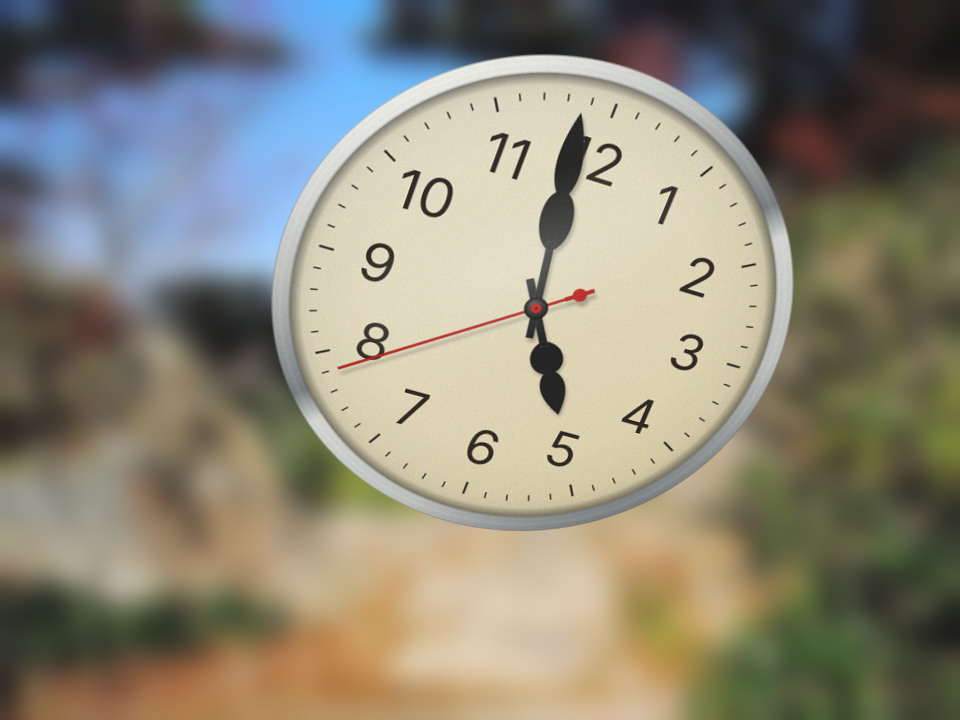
{"hour": 4, "minute": 58, "second": 39}
